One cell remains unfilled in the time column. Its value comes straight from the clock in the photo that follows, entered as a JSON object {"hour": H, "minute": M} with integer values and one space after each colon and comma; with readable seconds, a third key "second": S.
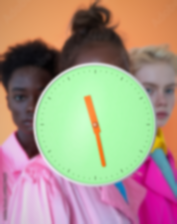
{"hour": 11, "minute": 28}
